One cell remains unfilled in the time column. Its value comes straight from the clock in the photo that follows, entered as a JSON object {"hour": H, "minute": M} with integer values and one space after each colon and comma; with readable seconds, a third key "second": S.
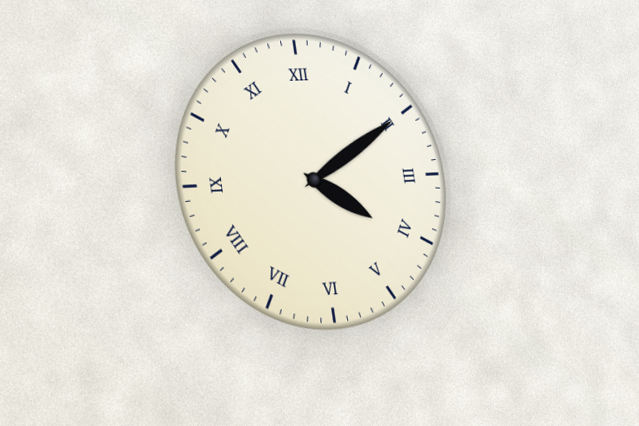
{"hour": 4, "minute": 10}
